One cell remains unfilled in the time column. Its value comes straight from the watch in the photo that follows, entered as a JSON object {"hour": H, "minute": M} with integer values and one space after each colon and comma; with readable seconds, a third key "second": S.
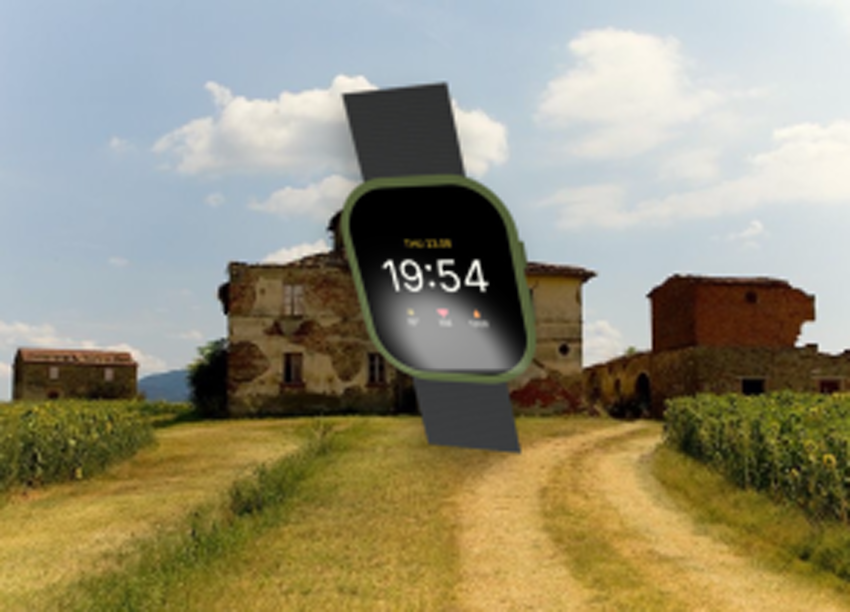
{"hour": 19, "minute": 54}
